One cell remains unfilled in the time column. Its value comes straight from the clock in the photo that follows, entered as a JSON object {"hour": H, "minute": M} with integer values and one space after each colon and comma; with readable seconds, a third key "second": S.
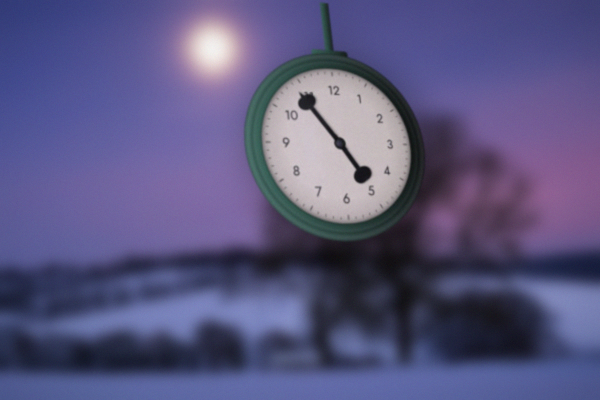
{"hour": 4, "minute": 54}
